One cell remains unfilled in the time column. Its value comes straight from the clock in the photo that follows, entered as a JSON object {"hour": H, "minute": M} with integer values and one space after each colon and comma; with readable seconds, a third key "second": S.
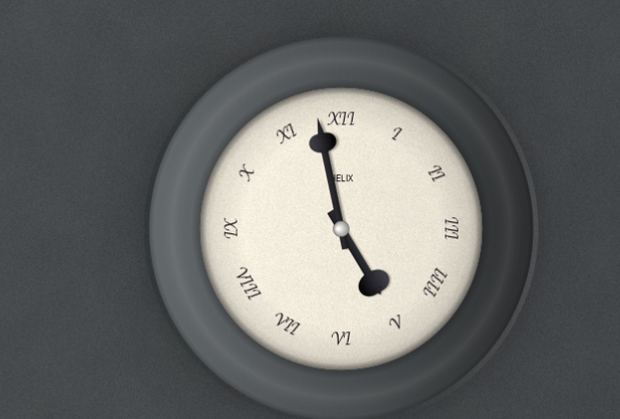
{"hour": 4, "minute": 58}
